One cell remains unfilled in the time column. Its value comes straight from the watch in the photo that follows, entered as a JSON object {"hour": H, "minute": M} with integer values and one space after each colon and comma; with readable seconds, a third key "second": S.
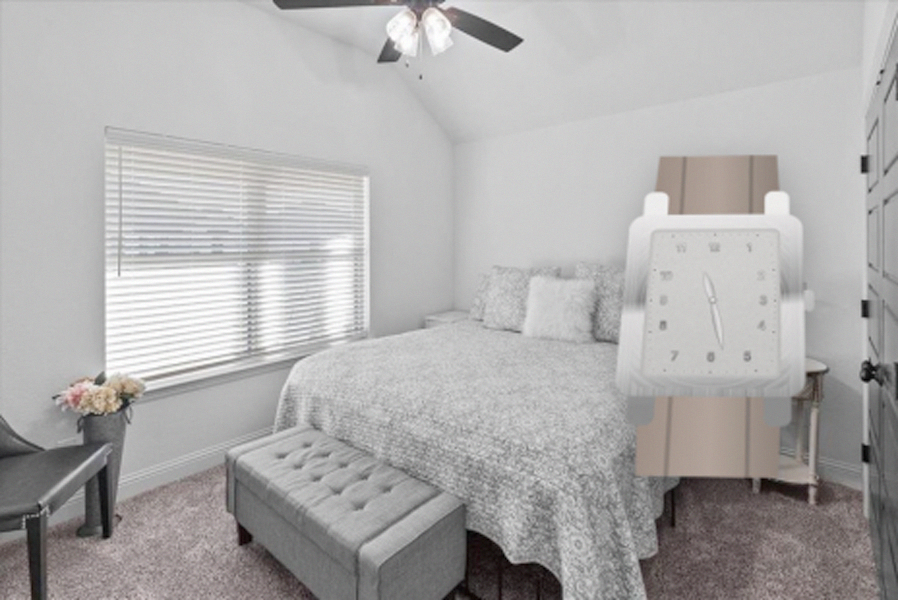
{"hour": 11, "minute": 28}
